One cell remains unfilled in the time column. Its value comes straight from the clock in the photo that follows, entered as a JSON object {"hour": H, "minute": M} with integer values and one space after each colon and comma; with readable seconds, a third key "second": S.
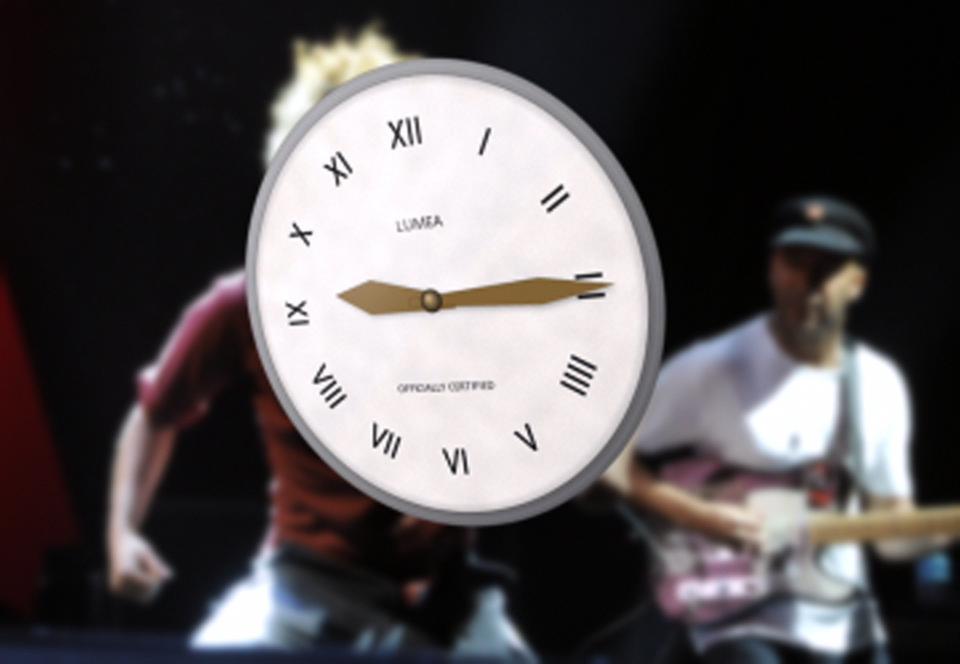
{"hour": 9, "minute": 15}
